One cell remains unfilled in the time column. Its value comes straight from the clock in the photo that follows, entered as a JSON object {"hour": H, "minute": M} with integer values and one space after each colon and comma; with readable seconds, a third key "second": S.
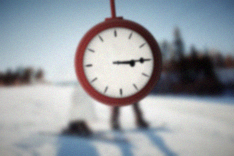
{"hour": 3, "minute": 15}
